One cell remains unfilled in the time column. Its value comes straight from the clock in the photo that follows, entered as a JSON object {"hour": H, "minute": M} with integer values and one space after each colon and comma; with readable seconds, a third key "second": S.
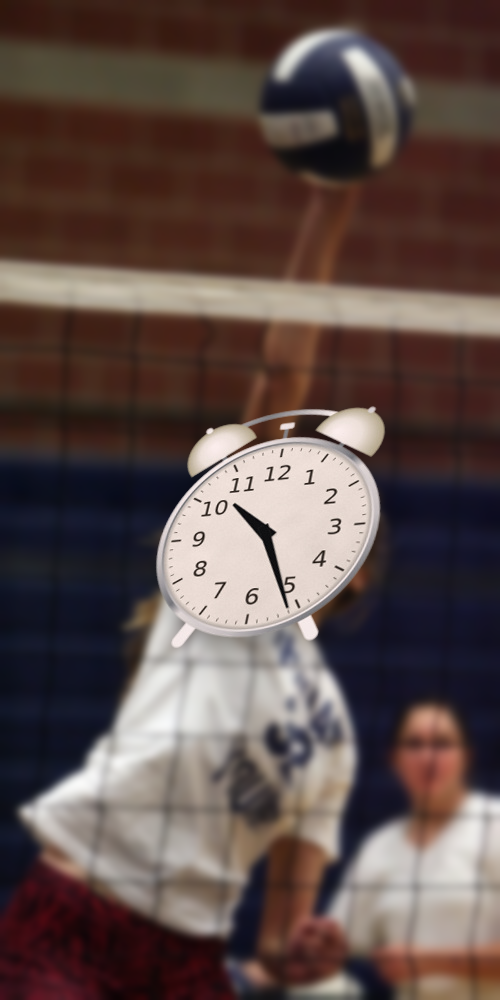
{"hour": 10, "minute": 26}
